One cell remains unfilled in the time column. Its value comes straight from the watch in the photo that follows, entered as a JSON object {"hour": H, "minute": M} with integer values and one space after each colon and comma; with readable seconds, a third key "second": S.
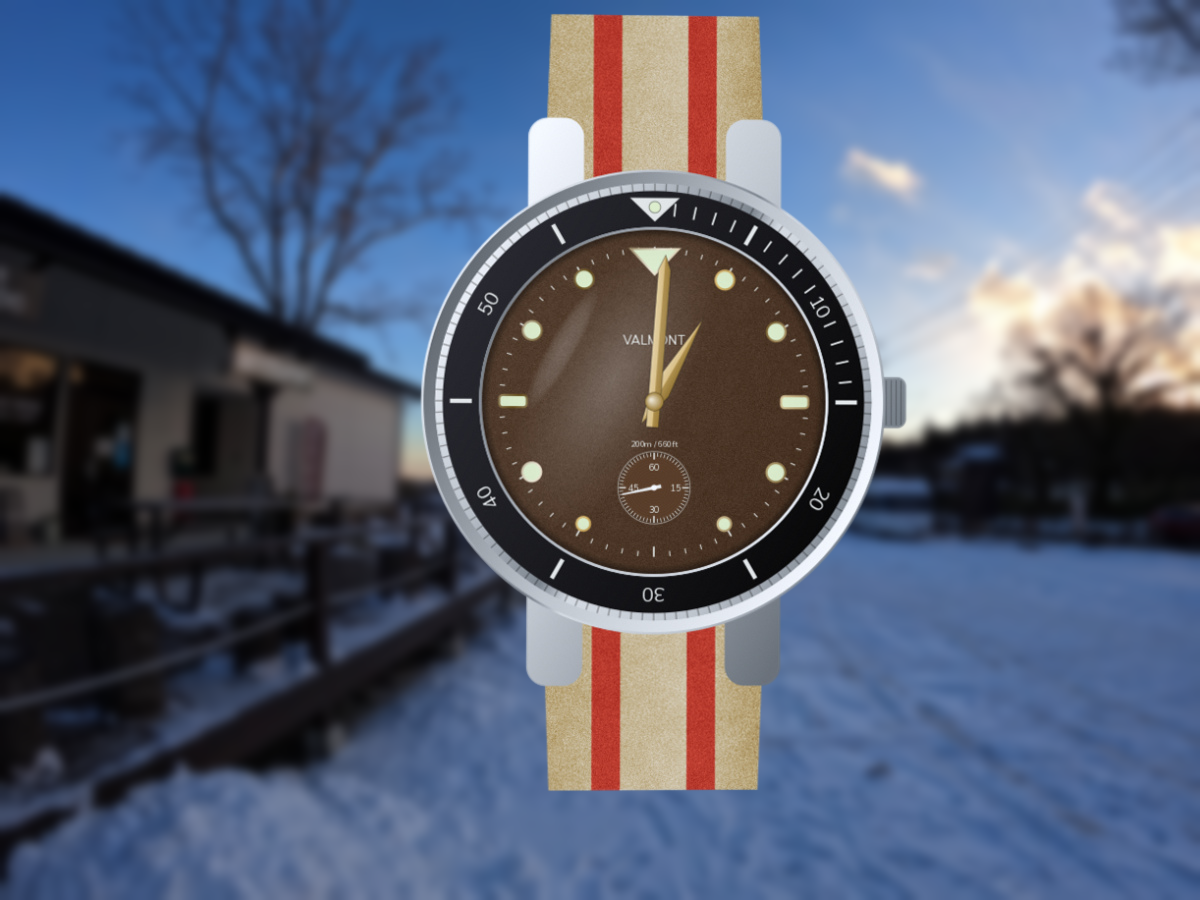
{"hour": 1, "minute": 0, "second": 43}
